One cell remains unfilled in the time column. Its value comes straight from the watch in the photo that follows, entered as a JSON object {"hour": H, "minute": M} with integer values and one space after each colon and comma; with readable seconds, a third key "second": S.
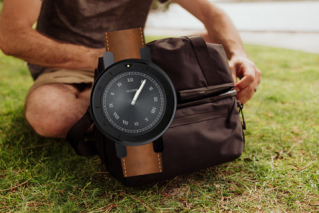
{"hour": 1, "minute": 6}
